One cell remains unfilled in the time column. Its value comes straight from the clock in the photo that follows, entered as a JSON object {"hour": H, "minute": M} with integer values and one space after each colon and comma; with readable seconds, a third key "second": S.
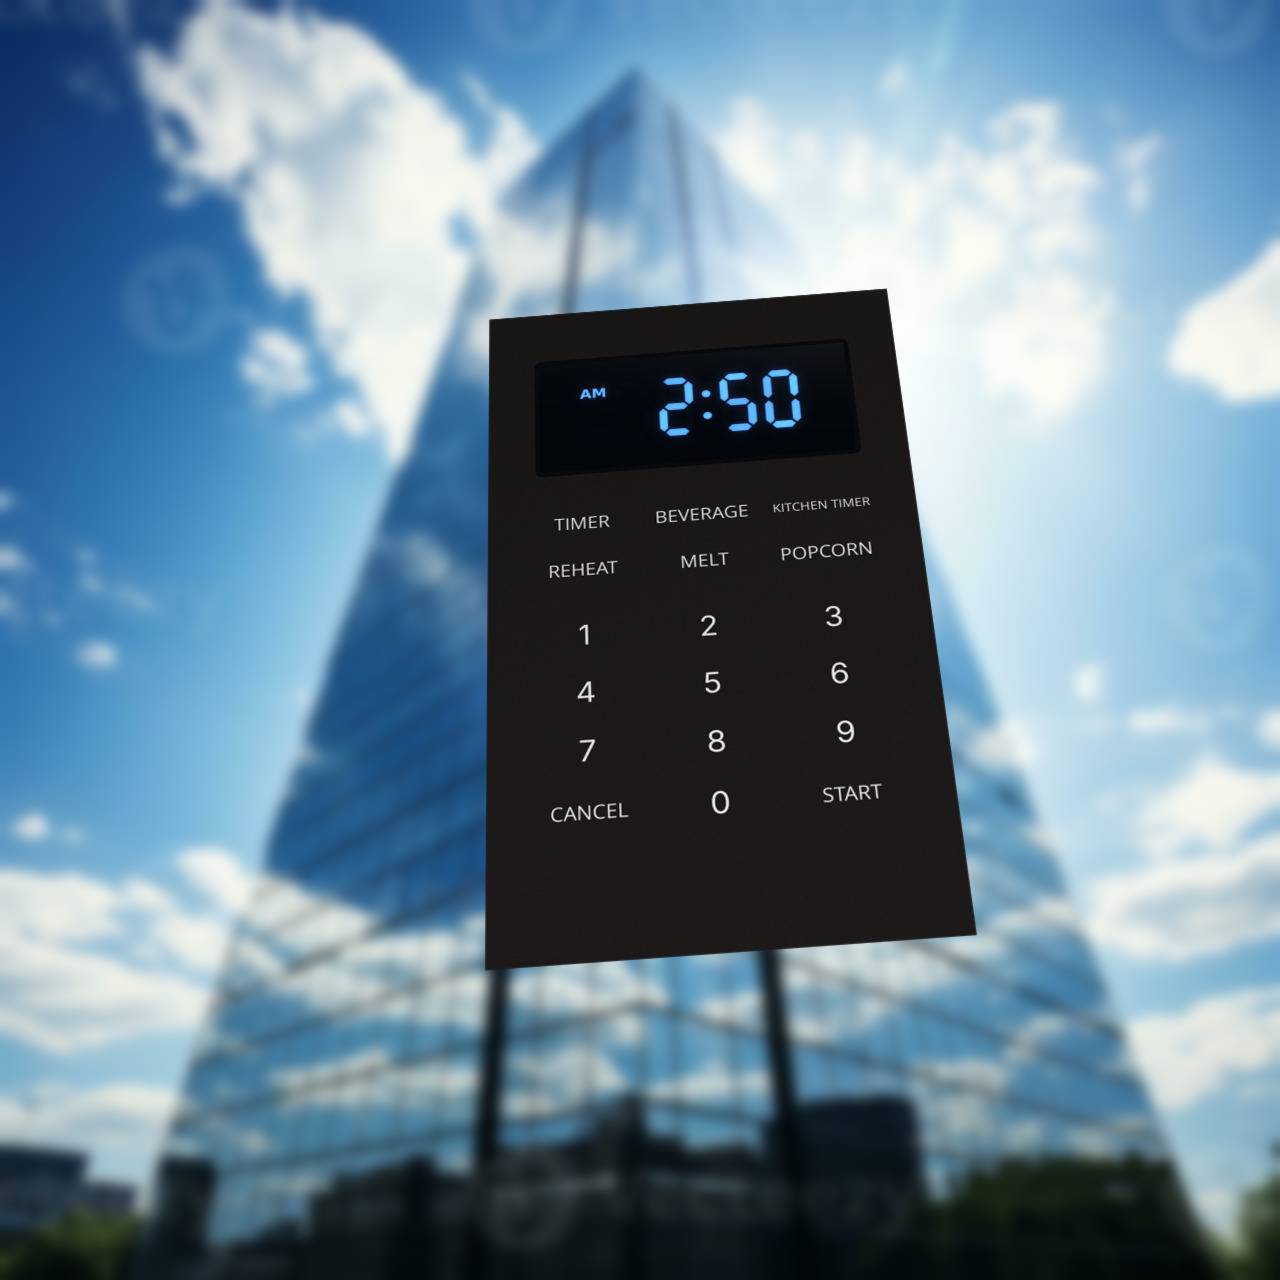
{"hour": 2, "minute": 50}
